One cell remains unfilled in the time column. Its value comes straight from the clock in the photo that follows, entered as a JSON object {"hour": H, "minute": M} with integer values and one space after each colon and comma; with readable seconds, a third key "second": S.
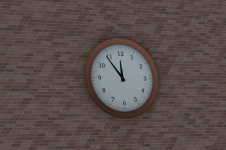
{"hour": 11, "minute": 54}
